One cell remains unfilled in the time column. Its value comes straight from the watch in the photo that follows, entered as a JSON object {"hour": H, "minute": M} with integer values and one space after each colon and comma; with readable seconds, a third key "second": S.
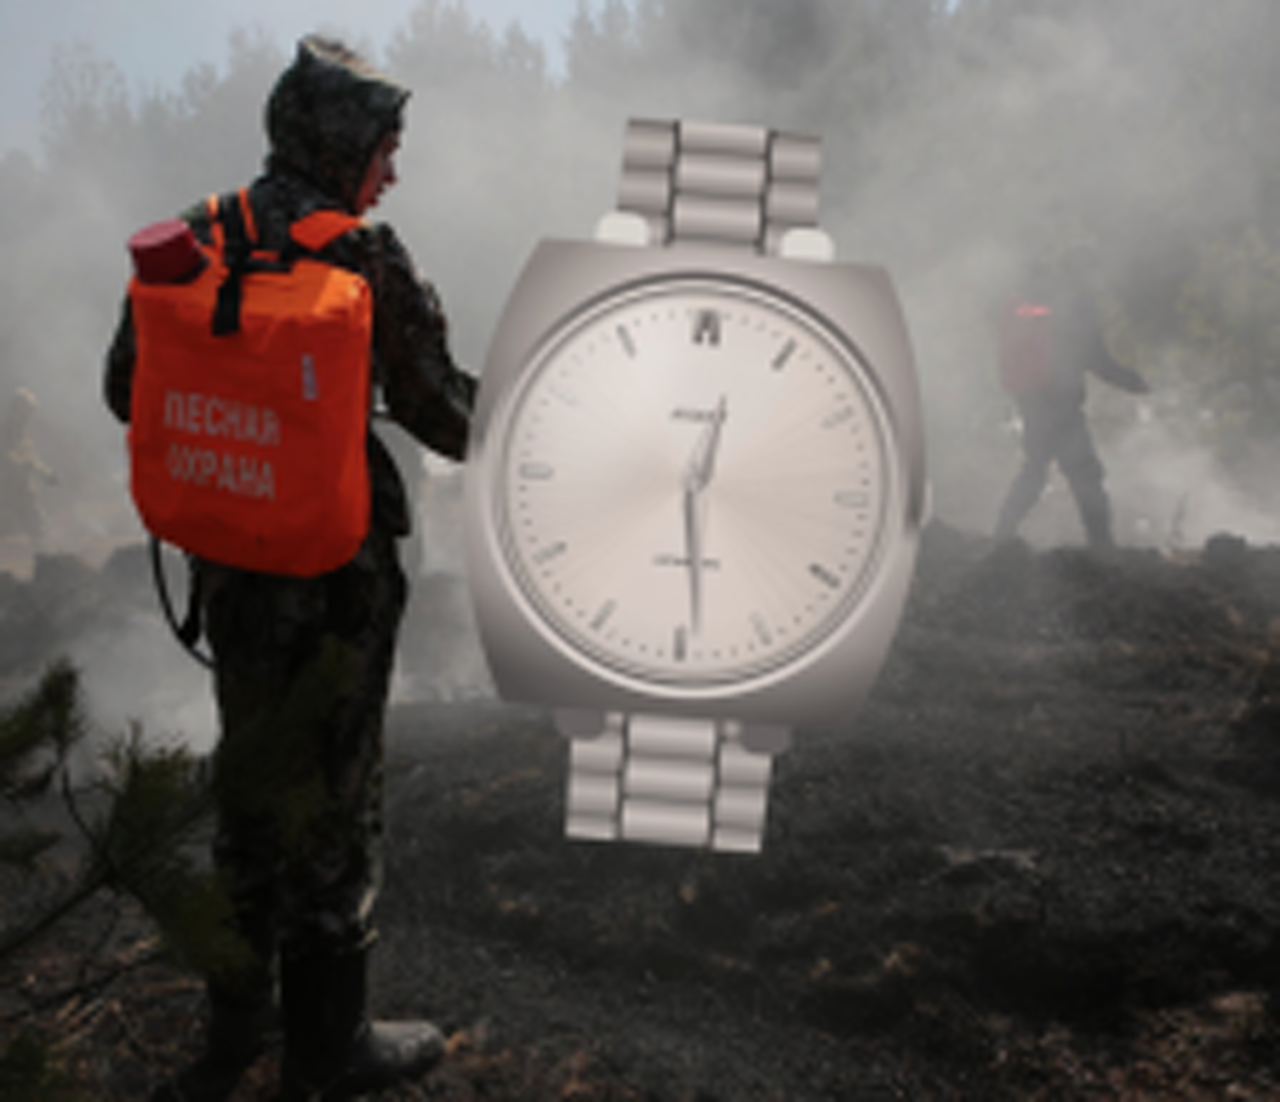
{"hour": 12, "minute": 29}
